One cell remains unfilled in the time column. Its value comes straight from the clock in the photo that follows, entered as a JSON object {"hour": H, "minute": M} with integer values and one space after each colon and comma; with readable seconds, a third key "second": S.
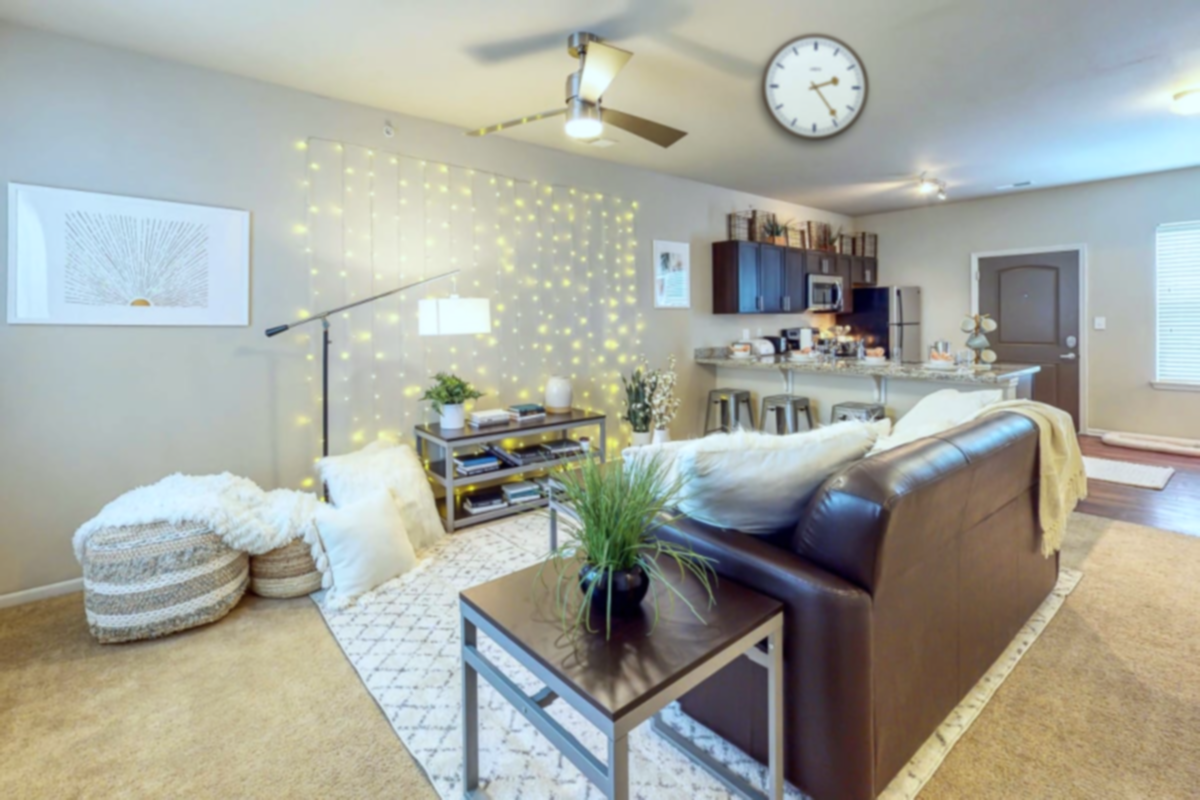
{"hour": 2, "minute": 24}
